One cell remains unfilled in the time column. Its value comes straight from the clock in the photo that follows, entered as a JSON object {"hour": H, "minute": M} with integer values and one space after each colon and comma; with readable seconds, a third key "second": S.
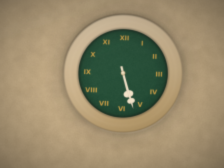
{"hour": 5, "minute": 27}
